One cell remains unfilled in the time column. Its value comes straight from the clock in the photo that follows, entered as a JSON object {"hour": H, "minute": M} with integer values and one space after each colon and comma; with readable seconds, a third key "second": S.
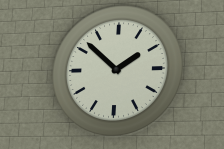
{"hour": 1, "minute": 52}
